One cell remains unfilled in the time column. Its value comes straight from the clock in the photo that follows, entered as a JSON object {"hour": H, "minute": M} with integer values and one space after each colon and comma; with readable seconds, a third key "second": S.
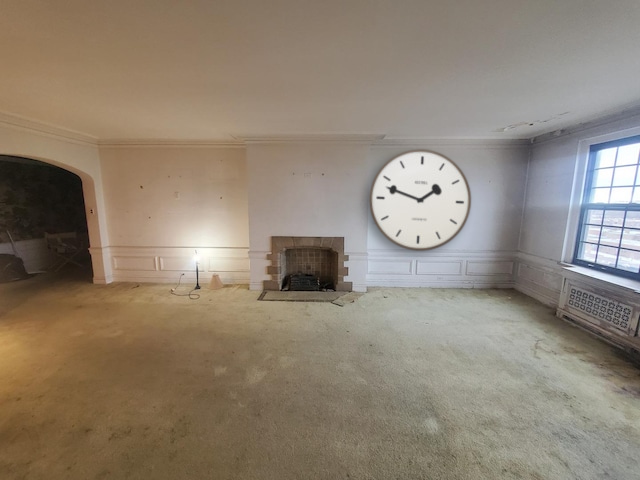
{"hour": 1, "minute": 48}
